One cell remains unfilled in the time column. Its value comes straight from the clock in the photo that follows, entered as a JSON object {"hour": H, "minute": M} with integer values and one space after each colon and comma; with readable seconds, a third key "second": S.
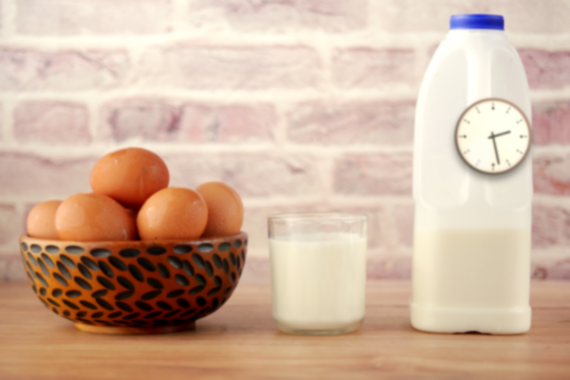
{"hour": 2, "minute": 28}
